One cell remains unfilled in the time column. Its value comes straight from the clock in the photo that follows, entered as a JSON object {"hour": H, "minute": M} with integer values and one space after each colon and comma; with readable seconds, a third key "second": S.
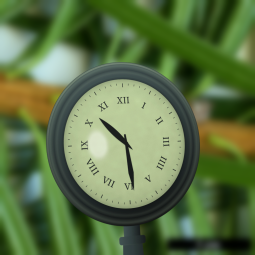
{"hour": 10, "minute": 29}
